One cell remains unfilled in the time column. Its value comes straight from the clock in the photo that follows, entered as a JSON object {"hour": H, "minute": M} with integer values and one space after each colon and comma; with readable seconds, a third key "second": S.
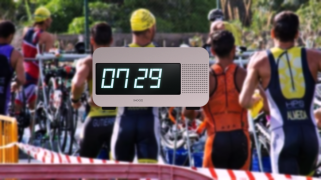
{"hour": 7, "minute": 29}
